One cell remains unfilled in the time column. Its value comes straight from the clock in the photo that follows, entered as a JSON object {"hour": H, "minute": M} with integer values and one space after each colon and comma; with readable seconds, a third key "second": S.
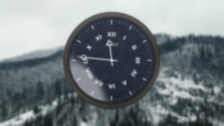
{"hour": 11, "minute": 46}
